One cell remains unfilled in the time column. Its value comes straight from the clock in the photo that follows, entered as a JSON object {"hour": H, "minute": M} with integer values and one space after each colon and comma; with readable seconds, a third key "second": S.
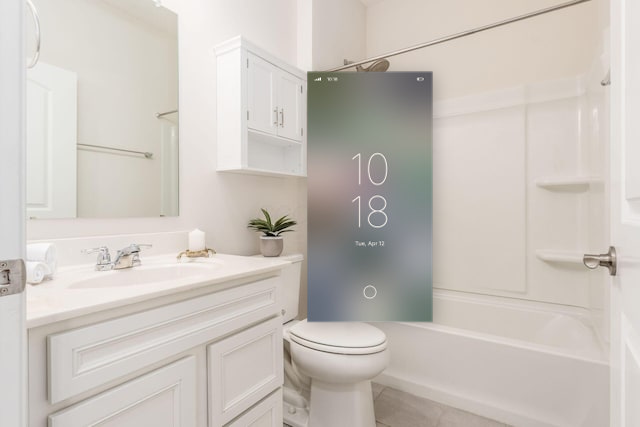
{"hour": 10, "minute": 18}
